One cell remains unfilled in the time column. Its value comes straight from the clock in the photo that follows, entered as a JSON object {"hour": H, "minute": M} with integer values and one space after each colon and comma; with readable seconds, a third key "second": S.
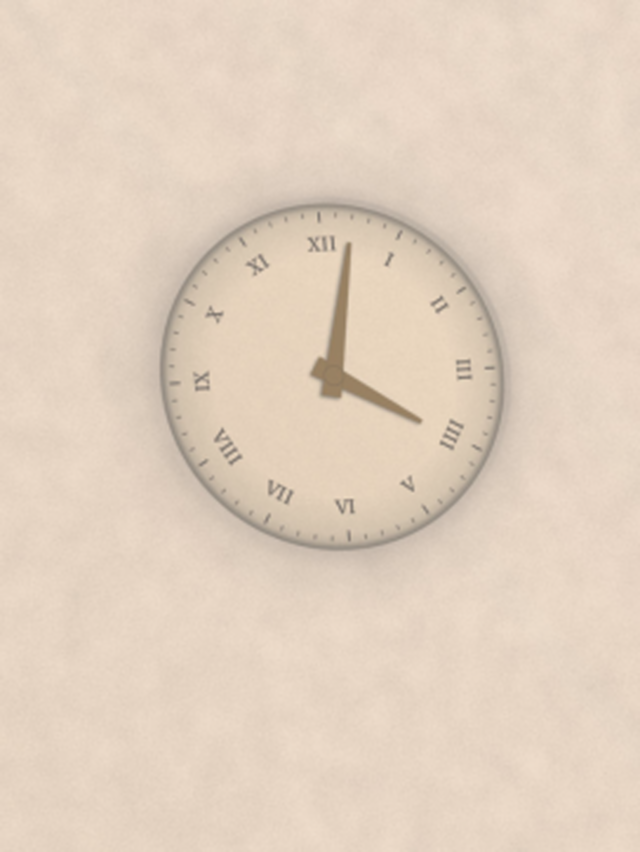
{"hour": 4, "minute": 2}
